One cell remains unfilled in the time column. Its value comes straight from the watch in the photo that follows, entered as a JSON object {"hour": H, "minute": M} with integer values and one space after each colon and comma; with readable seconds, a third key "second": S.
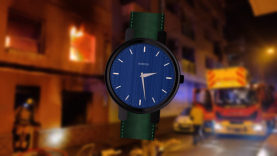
{"hour": 2, "minute": 28}
